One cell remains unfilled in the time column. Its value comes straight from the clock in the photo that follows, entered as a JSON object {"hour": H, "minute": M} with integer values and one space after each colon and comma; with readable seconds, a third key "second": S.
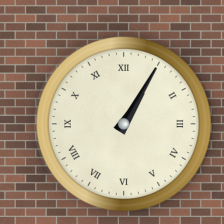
{"hour": 1, "minute": 5}
